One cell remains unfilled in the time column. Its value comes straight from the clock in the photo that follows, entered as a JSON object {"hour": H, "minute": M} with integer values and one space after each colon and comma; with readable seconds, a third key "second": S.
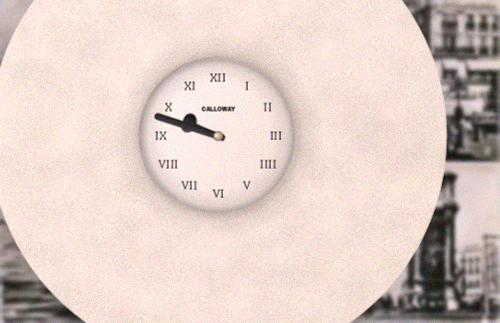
{"hour": 9, "minute": 48}
